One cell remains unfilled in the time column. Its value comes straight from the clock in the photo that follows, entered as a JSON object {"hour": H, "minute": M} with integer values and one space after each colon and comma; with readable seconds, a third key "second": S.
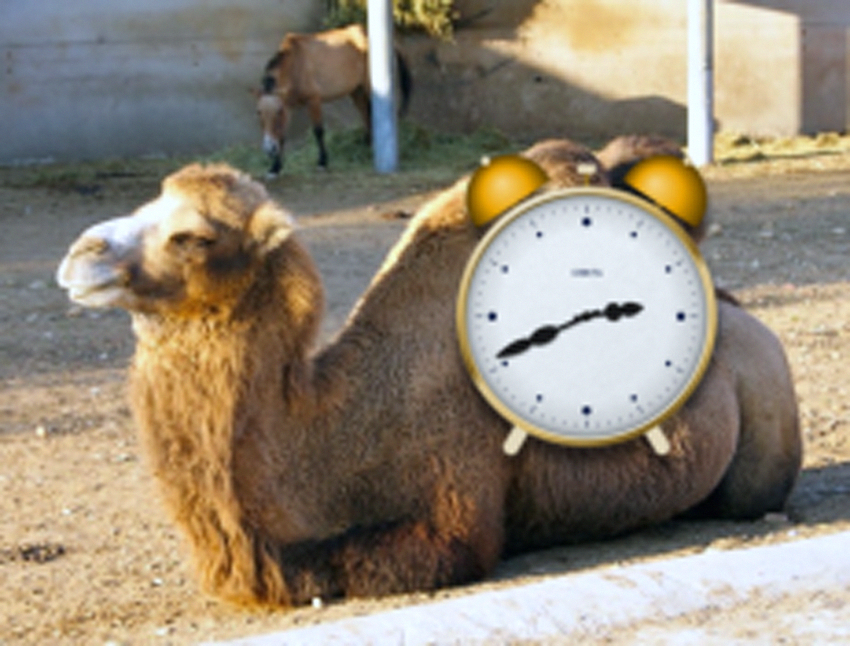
{"hour": 2, "minute": 41}
